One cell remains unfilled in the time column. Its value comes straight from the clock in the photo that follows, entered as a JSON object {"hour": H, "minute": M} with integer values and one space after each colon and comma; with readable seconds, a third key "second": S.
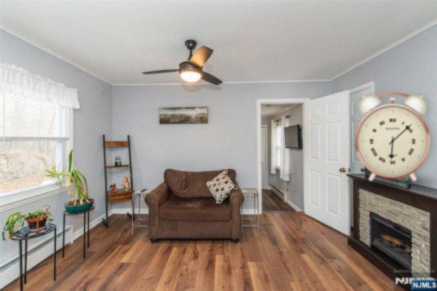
{"hour": 6, "minute": 8}
